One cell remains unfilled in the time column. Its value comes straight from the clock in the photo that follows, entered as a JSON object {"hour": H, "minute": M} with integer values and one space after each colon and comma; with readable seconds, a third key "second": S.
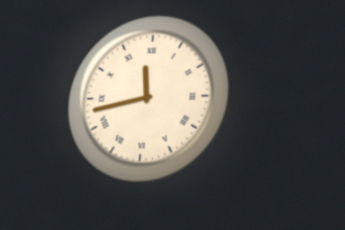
{"hour": 11, "minute": 43}
